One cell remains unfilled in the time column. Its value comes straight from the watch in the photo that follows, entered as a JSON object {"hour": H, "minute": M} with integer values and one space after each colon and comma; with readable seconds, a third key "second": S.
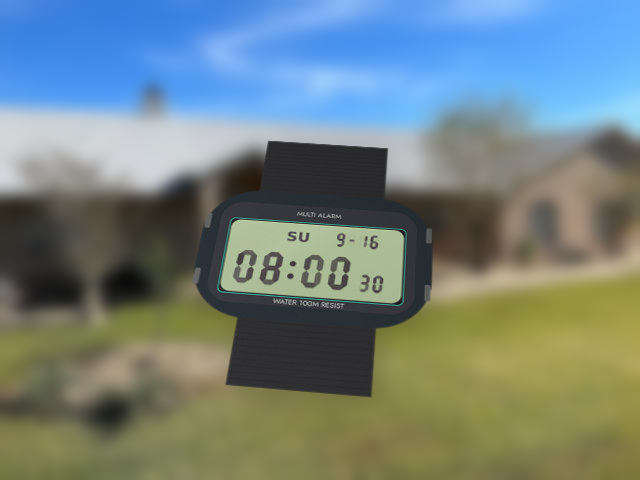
{"hour": 8, "minute": 0, "second": 30}
